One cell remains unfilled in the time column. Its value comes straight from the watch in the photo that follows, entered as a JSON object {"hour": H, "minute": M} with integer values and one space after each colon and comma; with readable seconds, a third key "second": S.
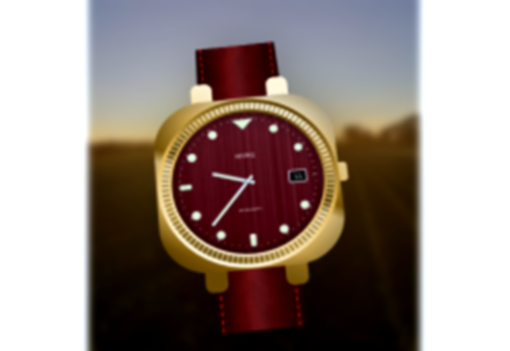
{"hour": 9, "minute": 37}
